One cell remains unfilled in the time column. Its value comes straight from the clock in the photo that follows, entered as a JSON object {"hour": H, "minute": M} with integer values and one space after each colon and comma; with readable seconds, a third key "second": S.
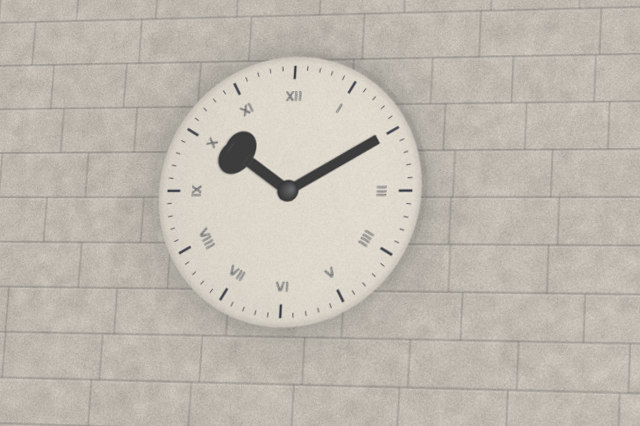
{"hour": 10, "minute": 10}
